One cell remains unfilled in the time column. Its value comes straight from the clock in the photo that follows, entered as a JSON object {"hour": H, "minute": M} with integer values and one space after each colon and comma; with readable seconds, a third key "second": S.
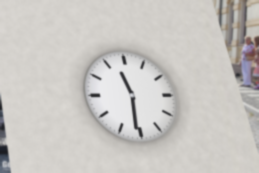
{"hour": 11, "minute": 31}
